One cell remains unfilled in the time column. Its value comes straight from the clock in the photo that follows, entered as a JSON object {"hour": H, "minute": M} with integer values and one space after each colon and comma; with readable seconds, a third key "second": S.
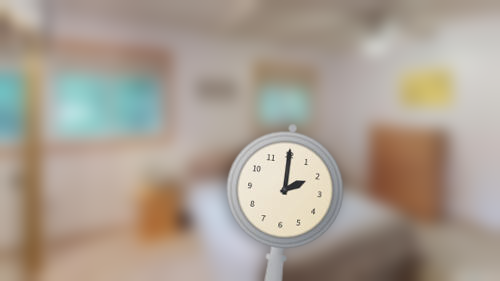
{"hour": 2, "minute": 0}
